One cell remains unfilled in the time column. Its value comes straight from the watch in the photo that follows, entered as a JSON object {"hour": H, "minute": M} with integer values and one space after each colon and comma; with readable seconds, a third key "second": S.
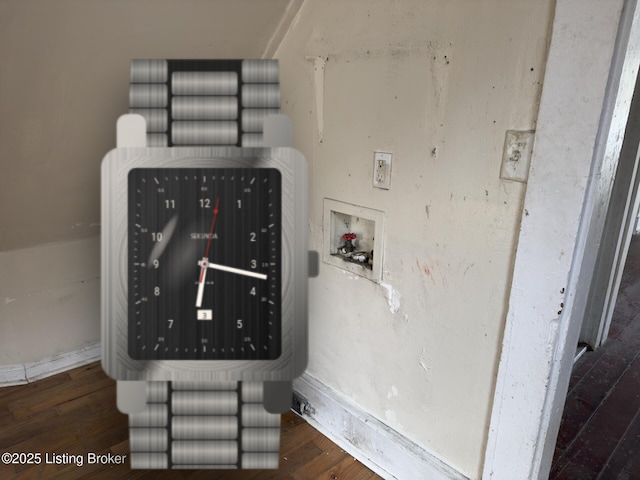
{"hour": 6, "minute": 17, "second": 2}
